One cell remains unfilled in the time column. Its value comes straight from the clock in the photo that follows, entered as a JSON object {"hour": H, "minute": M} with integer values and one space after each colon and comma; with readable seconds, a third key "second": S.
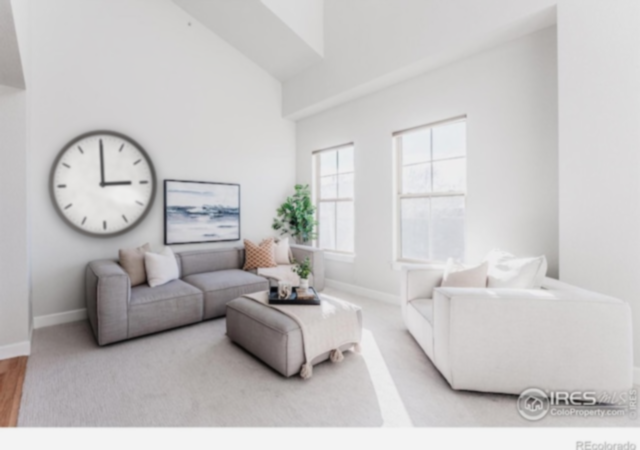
{"hour": 3, "minute": 0}
